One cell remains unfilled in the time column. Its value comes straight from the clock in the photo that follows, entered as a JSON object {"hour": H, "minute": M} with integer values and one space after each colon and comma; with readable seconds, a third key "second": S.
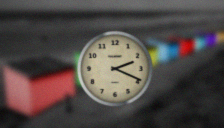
{"hour": 2, "minute": 19}
